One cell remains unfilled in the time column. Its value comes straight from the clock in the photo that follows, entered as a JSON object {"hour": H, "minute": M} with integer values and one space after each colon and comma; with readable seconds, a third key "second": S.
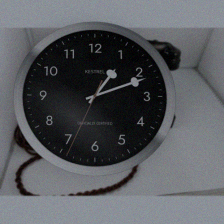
{"hour": 1, "minute": 11, "second": 34}
